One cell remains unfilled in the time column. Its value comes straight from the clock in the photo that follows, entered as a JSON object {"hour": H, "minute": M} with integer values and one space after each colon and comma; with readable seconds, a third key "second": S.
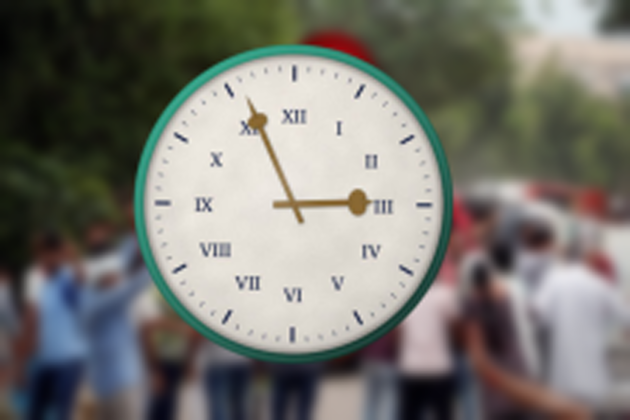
{"hour": 2, "minute": 56}
